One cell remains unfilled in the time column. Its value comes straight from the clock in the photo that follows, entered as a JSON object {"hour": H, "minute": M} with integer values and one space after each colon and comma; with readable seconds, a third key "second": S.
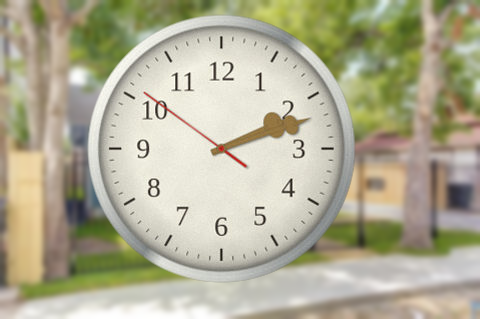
{"hour": 2, "minute": 11, "second": 51}
